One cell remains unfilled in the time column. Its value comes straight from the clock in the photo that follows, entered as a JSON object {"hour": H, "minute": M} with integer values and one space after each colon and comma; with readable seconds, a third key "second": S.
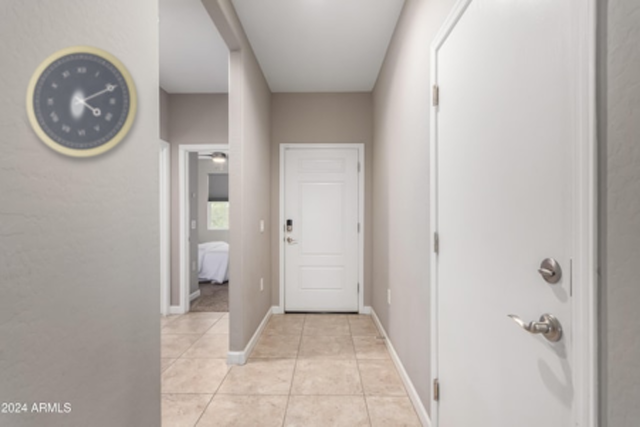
{"hour": 4, "minute": 11}
